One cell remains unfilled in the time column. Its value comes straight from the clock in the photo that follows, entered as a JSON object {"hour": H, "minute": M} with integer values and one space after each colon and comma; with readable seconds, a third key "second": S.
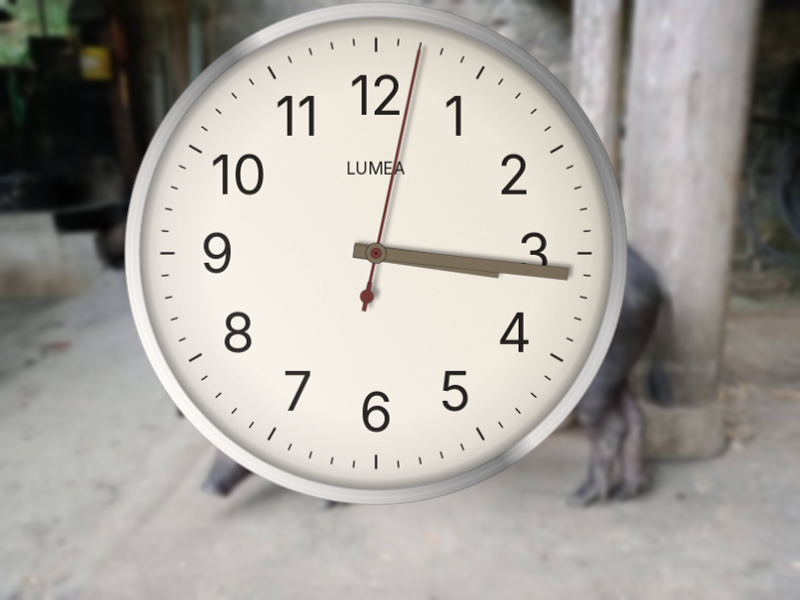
{"hour": 3, "minute": 16, "second": 2}
